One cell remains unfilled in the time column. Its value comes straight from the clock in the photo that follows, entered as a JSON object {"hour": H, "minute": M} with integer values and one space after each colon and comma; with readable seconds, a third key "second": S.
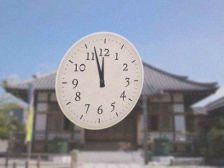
{"hour": 11, "minute": 57}
